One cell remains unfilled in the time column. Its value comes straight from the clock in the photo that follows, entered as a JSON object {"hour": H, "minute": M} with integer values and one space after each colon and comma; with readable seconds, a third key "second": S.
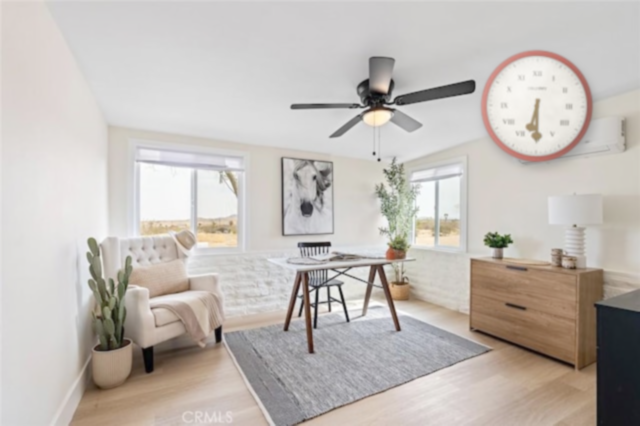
{"hour": 6, "minute": 30}
